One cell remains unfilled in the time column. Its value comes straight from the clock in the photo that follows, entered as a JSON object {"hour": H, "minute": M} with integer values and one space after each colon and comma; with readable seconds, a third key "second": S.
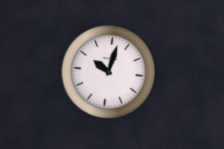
{"hour": 10, "minute": 2}
